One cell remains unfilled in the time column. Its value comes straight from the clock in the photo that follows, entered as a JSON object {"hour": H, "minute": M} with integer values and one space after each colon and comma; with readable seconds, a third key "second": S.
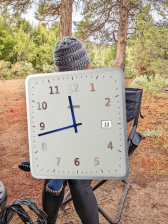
{"hour": 11, "minute": 43}
